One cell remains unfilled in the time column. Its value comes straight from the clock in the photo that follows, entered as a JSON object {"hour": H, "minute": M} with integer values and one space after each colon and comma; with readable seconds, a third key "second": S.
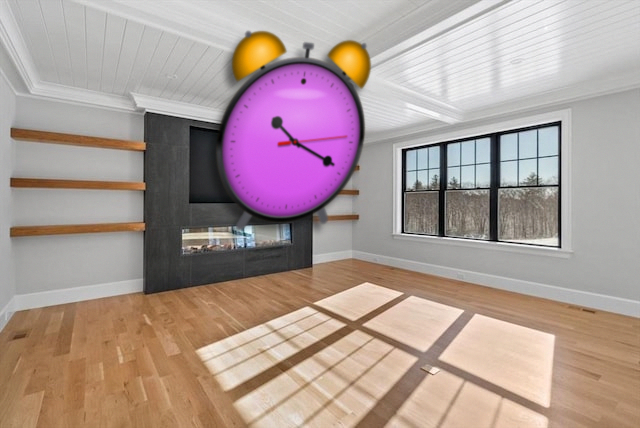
{"hour": 10, "minute": 19, "second": 14}
